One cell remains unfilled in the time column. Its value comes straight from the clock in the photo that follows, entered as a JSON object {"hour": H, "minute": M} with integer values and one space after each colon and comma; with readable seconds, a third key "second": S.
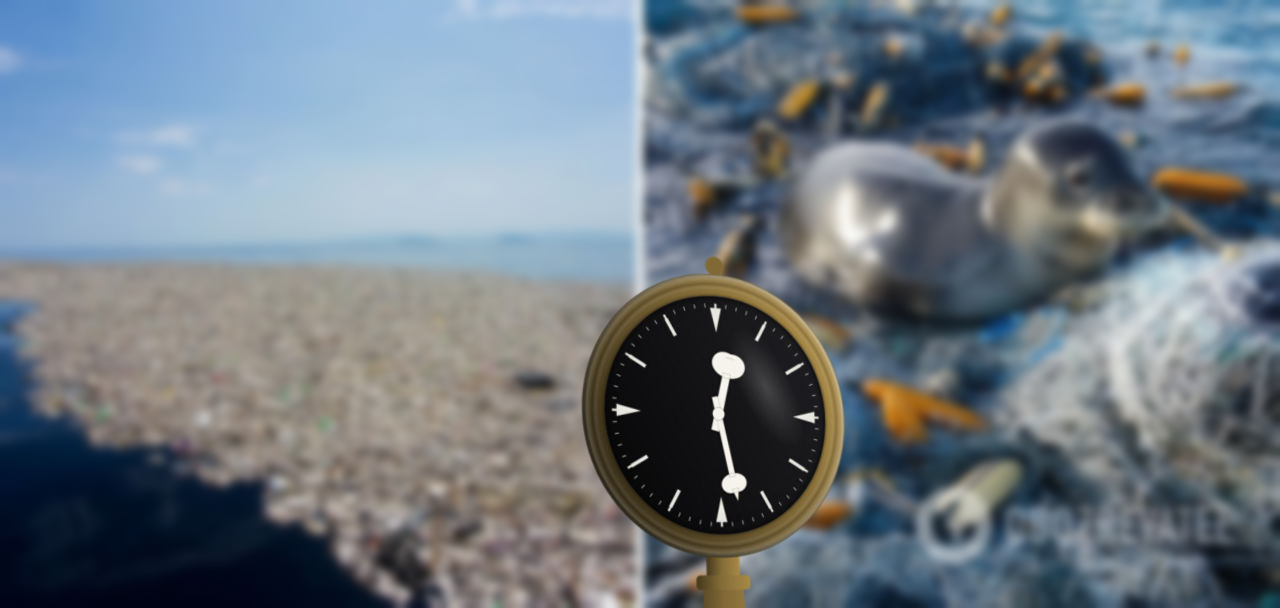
{"hour": 12, "minute": 28}
